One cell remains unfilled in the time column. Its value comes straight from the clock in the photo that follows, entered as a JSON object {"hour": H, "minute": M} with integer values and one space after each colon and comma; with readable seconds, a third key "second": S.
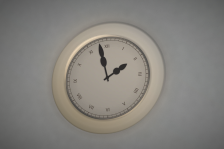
{"hour": 1, "minute": 58}
